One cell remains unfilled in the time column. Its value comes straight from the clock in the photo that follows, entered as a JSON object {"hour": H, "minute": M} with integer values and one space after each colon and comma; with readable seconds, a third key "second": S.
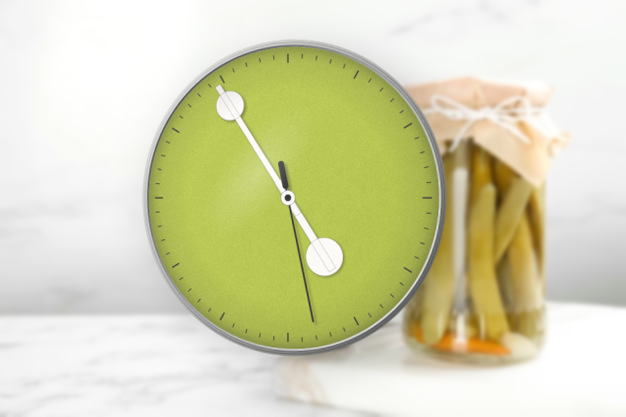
{"hour": 4, "minute": 54, "second": 28}
